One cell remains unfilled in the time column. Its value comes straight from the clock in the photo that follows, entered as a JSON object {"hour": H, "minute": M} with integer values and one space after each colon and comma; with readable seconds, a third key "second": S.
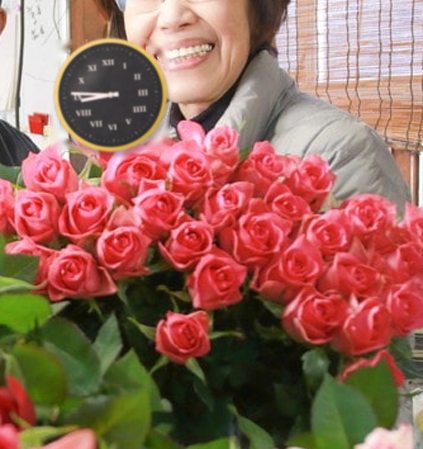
{"hour": 8, "minute": 46}
